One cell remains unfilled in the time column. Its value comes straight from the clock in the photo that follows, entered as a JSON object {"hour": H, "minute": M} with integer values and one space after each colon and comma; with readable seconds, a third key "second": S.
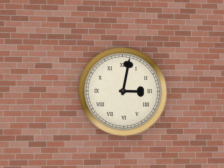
{"hour": 3, "minute": 2}
